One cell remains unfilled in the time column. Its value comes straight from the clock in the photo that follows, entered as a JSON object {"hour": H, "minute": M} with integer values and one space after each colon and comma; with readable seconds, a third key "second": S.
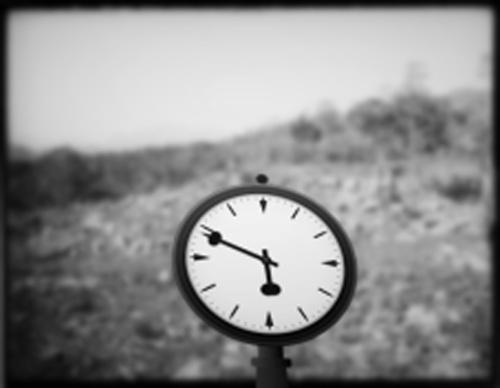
{"hour": 5, "minute": 49}
